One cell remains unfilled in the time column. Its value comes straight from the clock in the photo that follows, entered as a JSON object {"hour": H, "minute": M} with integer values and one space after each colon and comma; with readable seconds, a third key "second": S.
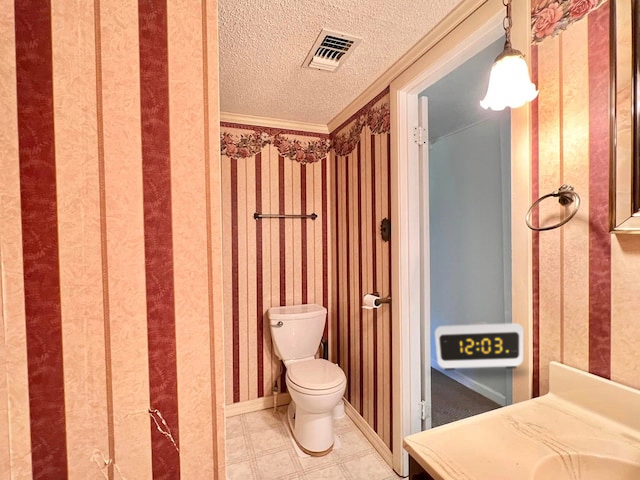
{"hour": 12, "minute": 3}
